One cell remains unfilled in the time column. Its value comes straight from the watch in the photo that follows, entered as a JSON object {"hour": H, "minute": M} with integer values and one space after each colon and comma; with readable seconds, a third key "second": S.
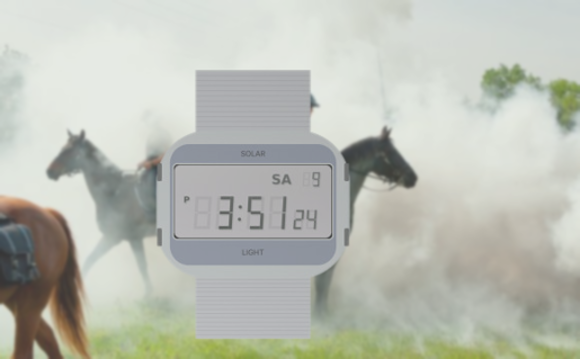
{"hour": 3, "minute": 51, "second": 24}
